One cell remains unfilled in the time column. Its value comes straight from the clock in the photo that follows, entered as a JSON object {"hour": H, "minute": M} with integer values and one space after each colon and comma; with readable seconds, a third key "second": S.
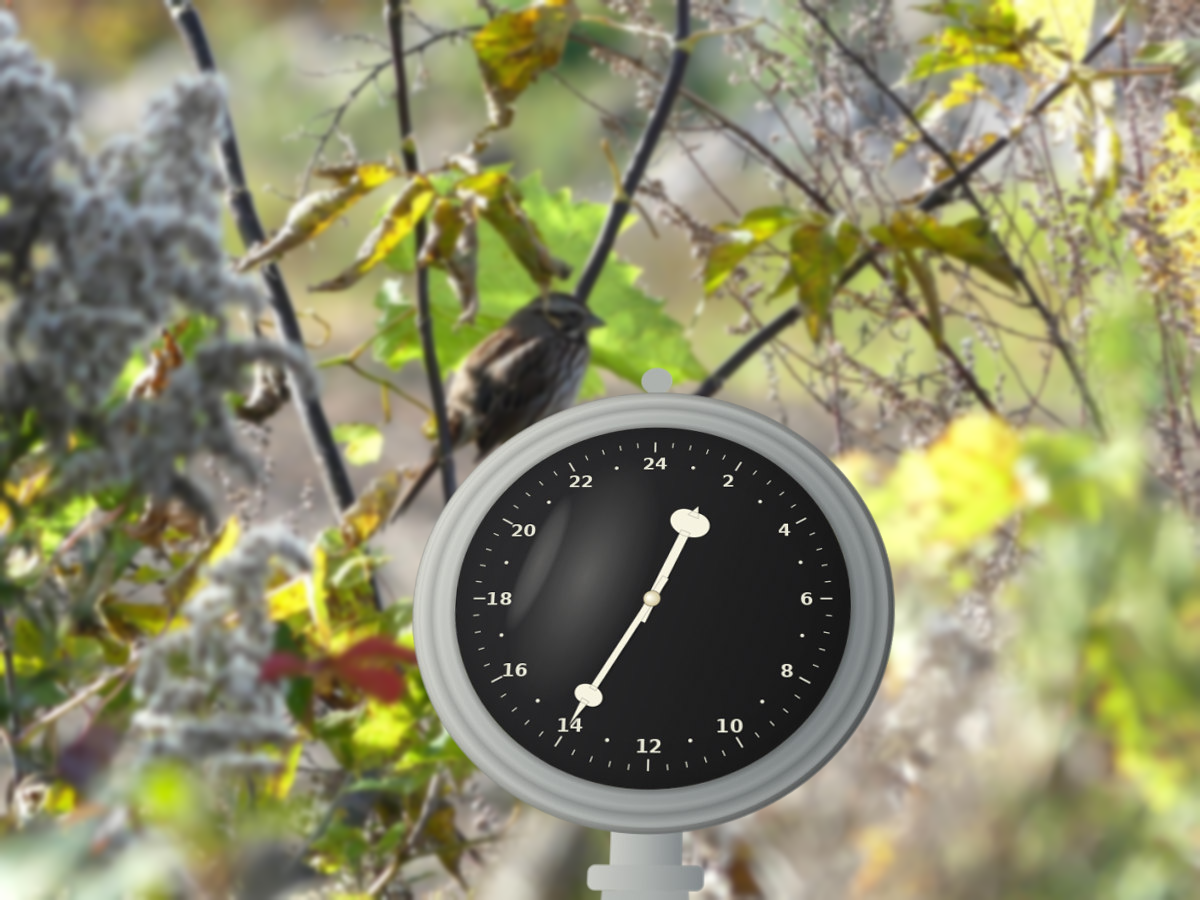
{"hour": 1, "minute": 35}
